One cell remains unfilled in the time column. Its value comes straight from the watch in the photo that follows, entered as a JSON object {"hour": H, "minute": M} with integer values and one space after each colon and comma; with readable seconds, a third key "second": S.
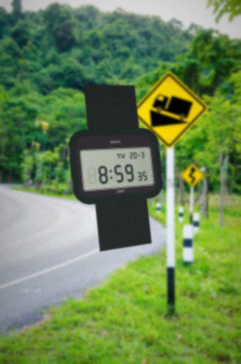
{"hour": 8, "minute": 59}
